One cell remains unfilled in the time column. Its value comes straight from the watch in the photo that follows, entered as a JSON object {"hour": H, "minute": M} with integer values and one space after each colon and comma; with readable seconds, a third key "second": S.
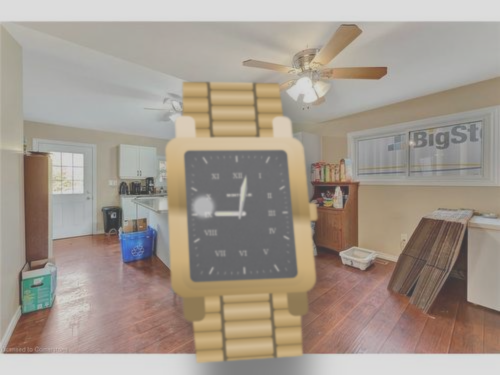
{"hour": 9, "minute": 2}
